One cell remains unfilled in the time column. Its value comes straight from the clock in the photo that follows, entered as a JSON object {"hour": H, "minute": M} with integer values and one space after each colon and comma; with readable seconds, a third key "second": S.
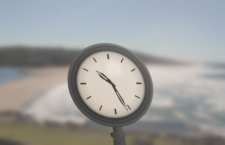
{"hour": 10, "minute": 26}
